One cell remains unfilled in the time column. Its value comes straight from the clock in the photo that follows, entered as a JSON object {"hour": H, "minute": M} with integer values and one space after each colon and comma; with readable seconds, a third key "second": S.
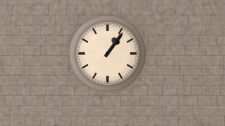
{"hour": 1, "minute": 6}
